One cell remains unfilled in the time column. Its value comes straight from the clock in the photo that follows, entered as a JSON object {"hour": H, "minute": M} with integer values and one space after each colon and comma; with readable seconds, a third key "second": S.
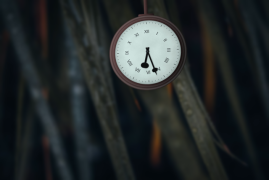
{"hour": 6, "minute": 27}
